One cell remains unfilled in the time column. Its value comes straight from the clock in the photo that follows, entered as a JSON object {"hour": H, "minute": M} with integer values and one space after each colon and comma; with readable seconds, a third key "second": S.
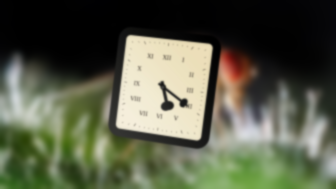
{"hour": 5, "minute": 20}
